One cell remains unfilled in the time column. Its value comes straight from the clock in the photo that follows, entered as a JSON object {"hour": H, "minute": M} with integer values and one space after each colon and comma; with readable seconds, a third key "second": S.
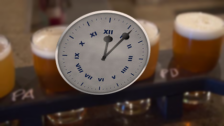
{"hour": 12, "minute": 6}
